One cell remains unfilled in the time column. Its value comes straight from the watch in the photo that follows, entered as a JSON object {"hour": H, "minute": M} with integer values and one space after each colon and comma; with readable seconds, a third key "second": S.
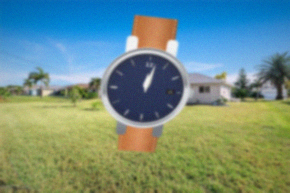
{"hour": 12, "minute": 2}
